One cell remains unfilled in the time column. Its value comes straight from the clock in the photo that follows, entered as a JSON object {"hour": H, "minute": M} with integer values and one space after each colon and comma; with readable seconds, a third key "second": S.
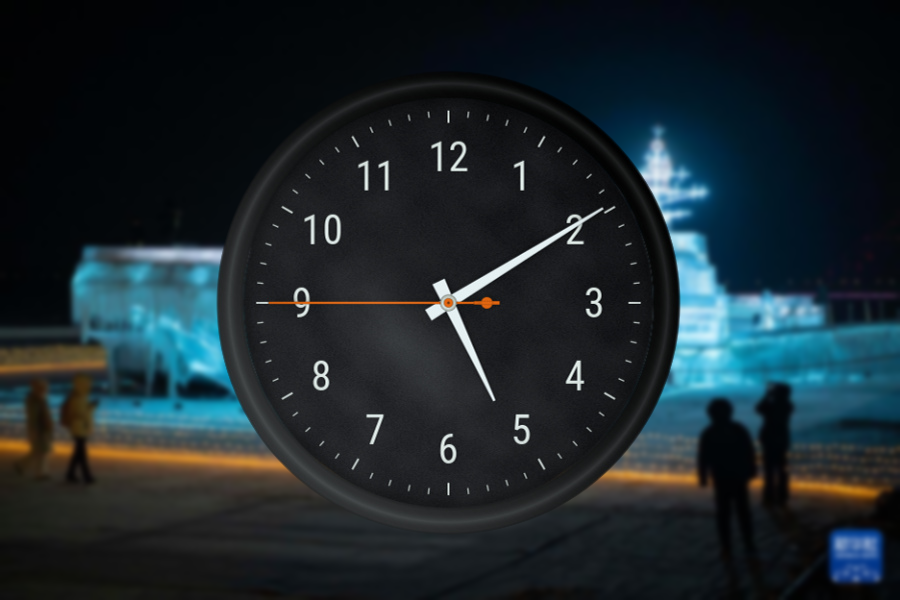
{"hour": 5, "minute": 9, "second": 45}
